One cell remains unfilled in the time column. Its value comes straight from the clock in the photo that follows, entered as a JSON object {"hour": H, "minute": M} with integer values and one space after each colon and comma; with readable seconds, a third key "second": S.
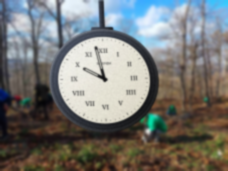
{"hour": 9, "minute": 58}
